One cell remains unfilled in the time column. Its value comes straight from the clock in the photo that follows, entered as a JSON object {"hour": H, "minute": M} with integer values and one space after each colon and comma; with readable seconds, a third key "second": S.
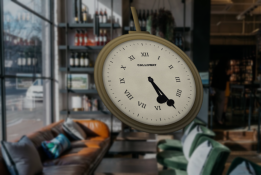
{"hour": 5, "minute": 25}
